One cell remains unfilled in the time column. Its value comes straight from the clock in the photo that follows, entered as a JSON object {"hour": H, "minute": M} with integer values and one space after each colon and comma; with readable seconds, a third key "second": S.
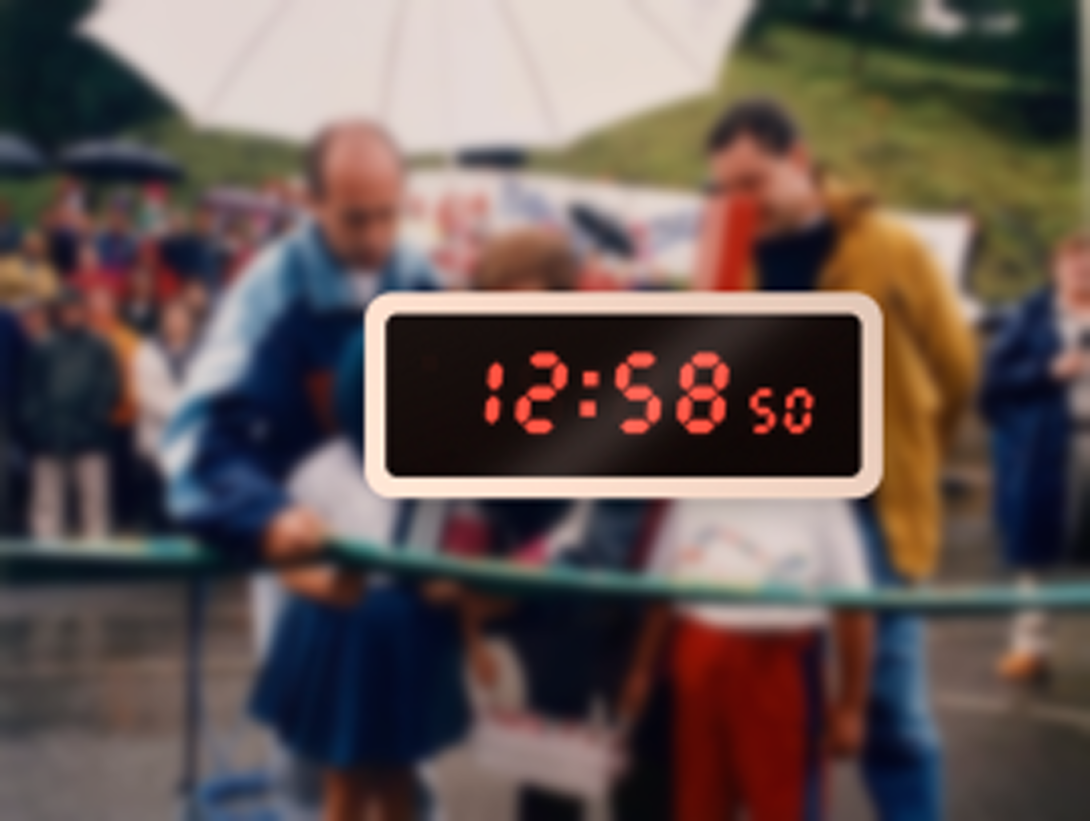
{"hour": 12, "minute": 58, "second": 50}
